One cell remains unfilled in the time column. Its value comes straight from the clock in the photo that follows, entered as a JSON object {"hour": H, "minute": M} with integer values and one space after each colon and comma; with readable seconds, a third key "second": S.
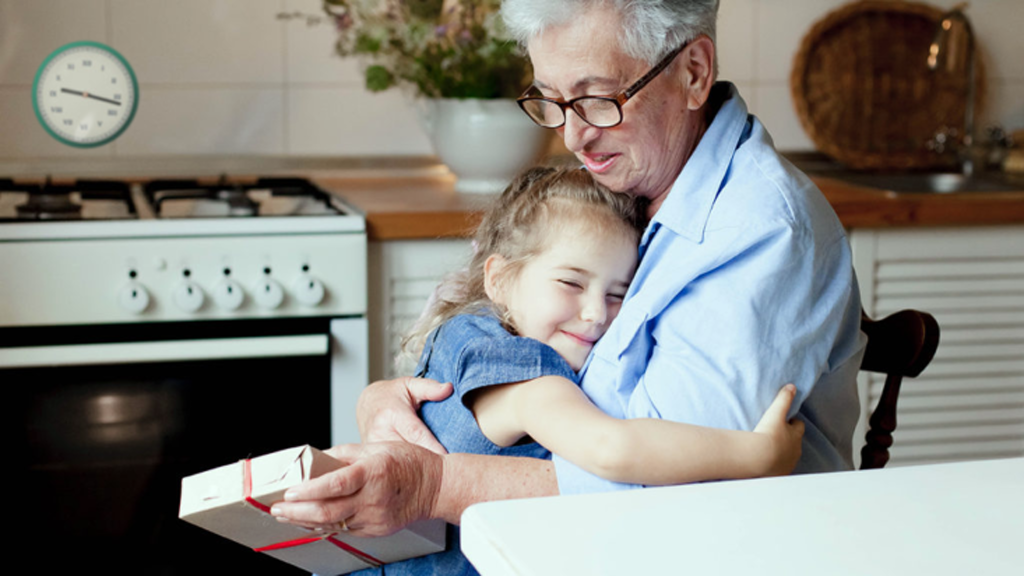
{"hour": 9, "minute": 17}
